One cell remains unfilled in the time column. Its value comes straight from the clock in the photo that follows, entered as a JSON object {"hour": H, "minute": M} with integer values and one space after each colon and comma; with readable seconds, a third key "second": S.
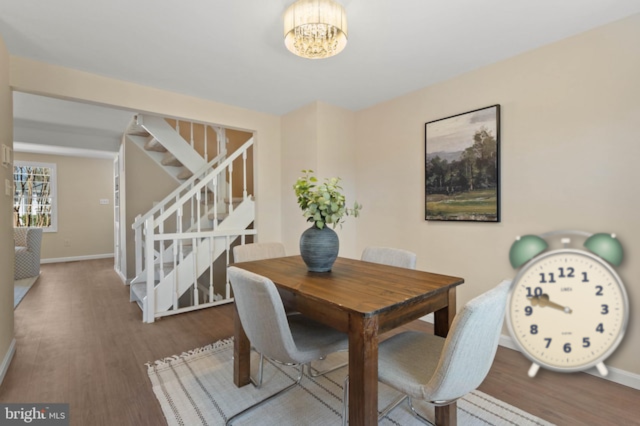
{"hour": 9, "minute": 48}
